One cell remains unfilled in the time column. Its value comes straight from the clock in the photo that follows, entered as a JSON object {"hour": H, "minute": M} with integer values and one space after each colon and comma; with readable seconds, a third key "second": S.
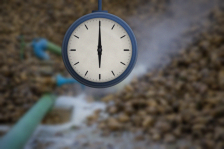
{"hour": 6, "minute": 0}
